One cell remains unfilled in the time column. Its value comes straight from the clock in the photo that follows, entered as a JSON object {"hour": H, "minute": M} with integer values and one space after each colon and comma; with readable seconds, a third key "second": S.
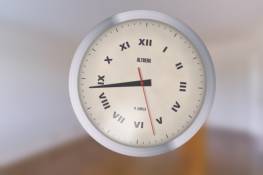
{"hour": 8, "minute": 43, "second": 27}
